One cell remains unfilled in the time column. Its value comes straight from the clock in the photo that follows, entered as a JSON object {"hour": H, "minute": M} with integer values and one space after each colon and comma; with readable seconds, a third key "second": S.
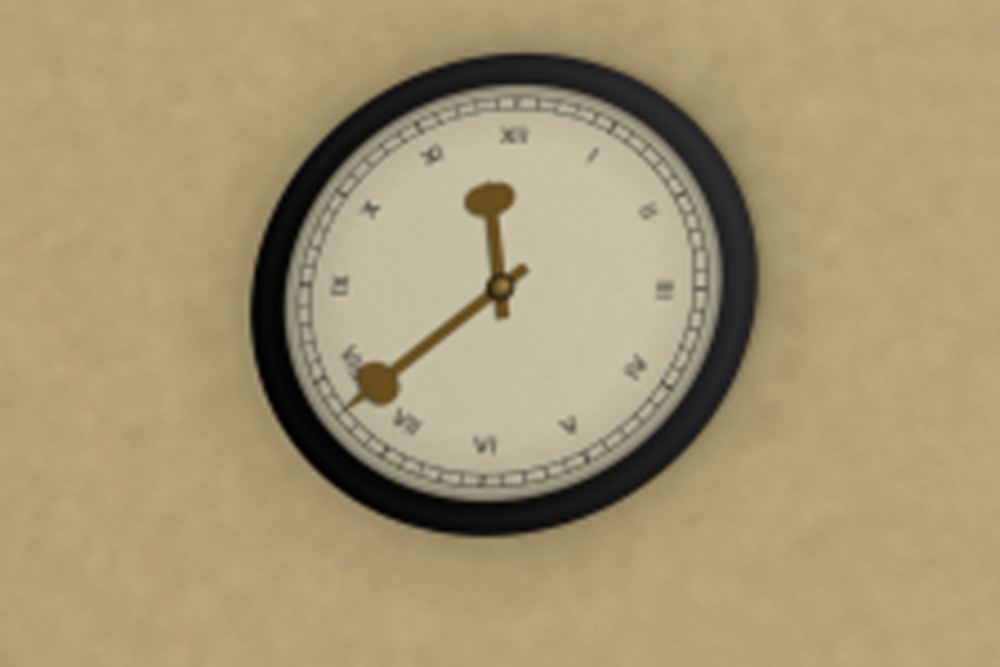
{"hour": 11, "minute": 38}
